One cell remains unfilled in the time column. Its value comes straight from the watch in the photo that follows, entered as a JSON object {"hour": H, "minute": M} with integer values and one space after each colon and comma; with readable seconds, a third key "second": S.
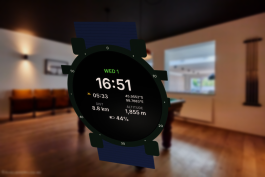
{"hour": 16, "minute": 51}
